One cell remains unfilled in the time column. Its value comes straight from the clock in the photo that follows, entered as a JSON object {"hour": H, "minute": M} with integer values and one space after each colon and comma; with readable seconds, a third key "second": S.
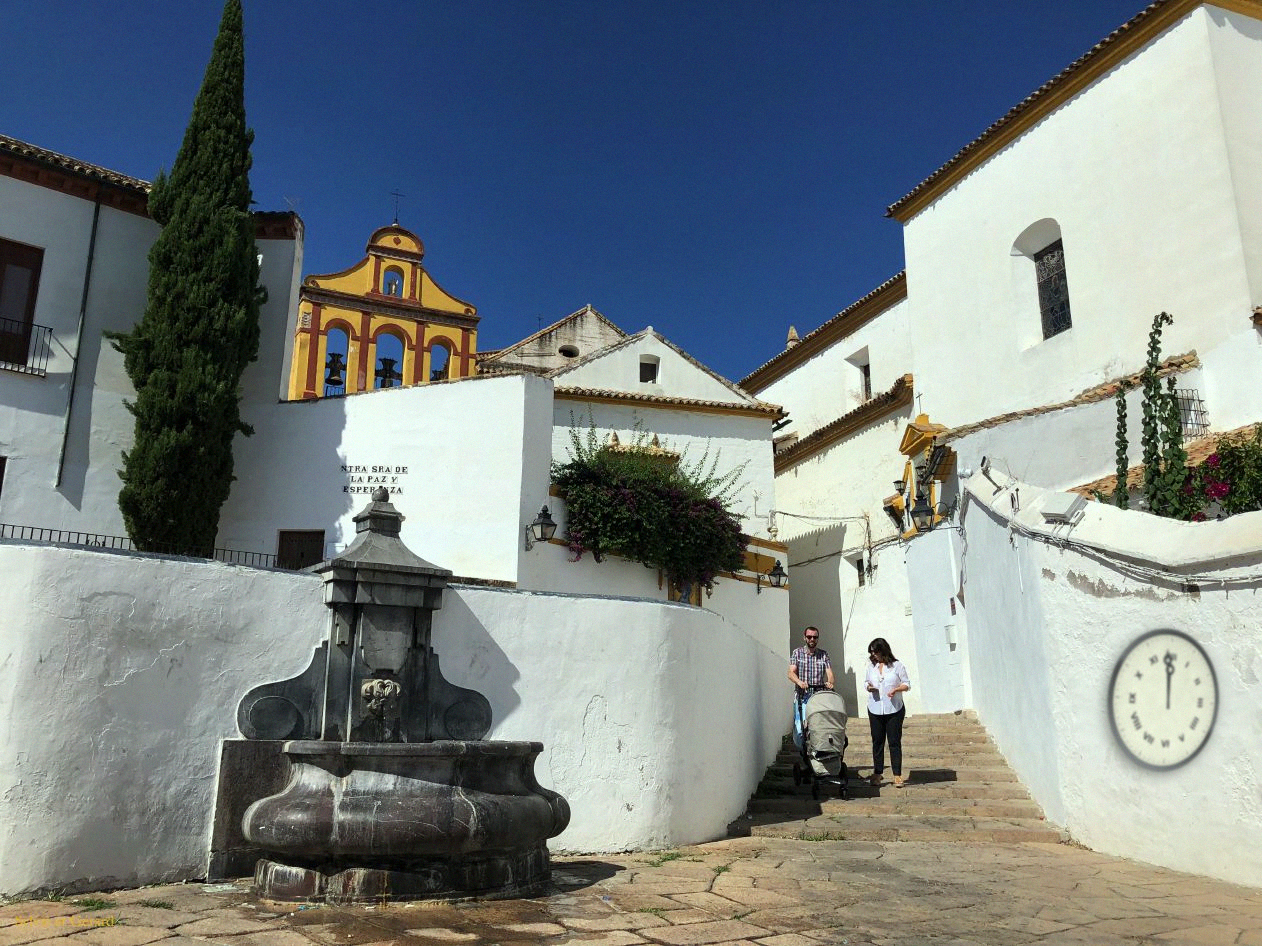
{"hour": 11, "minute": 59}
